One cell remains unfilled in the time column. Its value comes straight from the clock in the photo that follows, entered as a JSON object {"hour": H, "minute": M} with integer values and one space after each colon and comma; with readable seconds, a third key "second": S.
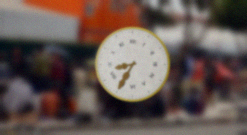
{"hour": 8, "minute": 35}
